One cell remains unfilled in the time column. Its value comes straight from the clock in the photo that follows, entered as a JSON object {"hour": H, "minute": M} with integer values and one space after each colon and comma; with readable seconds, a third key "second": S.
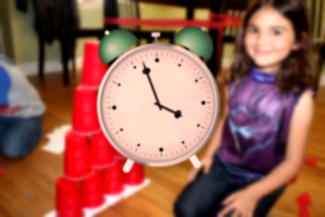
{"hour": 3, "minute": 57}
